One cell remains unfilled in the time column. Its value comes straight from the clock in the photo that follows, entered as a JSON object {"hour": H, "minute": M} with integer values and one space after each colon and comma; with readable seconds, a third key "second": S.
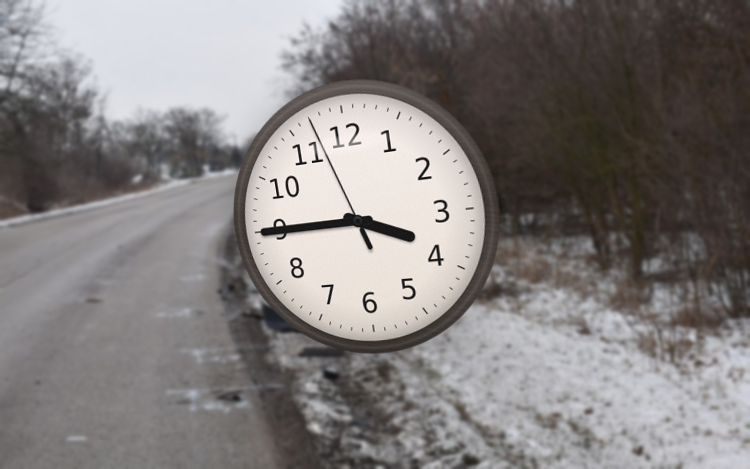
{"hour": 3, "minute": 44, "second": 57}
